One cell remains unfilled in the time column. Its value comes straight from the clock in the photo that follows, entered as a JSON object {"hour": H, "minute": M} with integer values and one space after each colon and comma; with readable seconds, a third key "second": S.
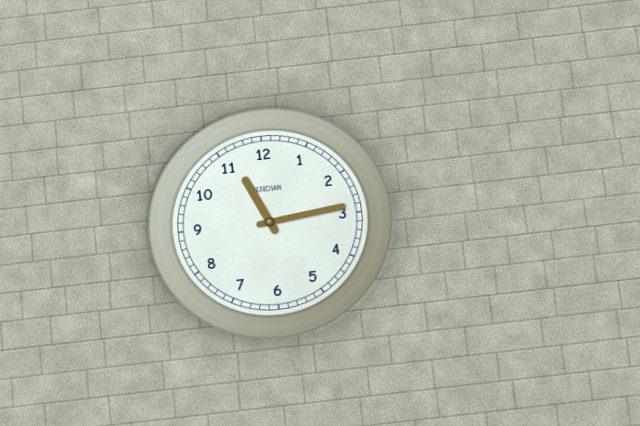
{"hour": 11, "minute": 14}
